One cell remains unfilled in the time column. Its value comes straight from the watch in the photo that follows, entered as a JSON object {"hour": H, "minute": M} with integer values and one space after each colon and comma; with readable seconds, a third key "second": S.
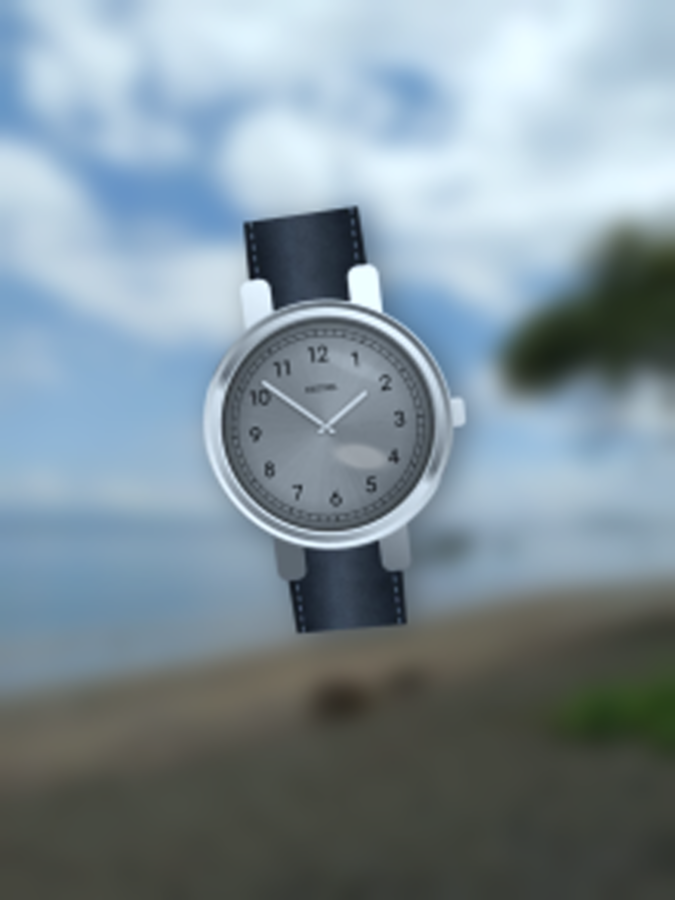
{"hour": 1, "minute": 52}
